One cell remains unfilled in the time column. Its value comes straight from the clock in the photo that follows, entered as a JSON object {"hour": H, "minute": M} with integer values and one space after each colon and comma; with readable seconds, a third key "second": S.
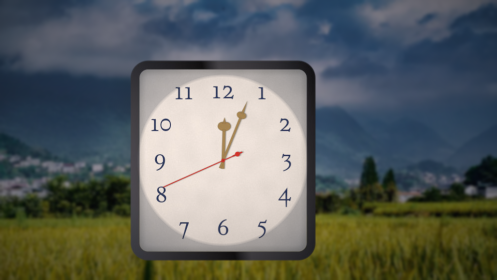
{"hour": 12, "minute": 3, "second": 41}
